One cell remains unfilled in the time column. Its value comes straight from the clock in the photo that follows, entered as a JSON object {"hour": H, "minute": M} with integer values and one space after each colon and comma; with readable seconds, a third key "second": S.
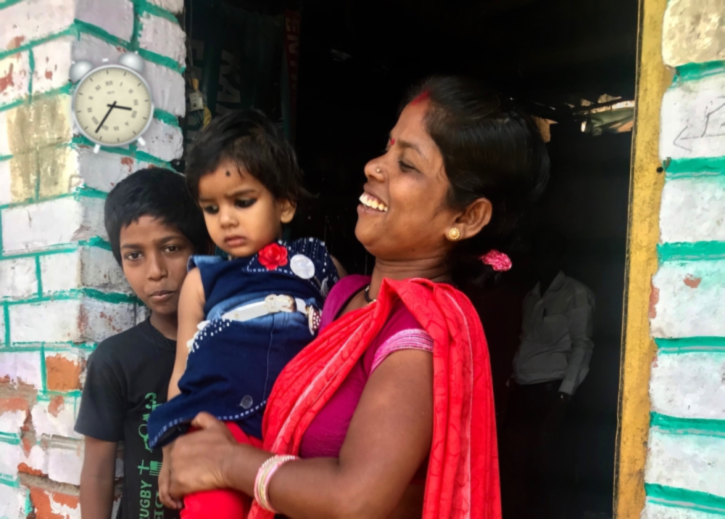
{"hour": 3, "minute": 37}
